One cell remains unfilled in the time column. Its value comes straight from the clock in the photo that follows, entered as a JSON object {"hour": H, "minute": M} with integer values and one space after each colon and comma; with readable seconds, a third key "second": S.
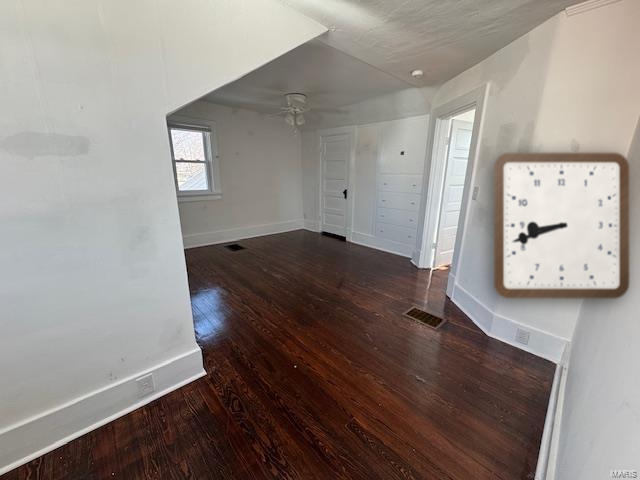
{"hour": 8, "minute": 42}
